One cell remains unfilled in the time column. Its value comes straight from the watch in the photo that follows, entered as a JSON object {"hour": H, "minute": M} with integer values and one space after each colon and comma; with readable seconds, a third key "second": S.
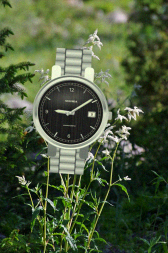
{"hour": 9, "minute": 9}
